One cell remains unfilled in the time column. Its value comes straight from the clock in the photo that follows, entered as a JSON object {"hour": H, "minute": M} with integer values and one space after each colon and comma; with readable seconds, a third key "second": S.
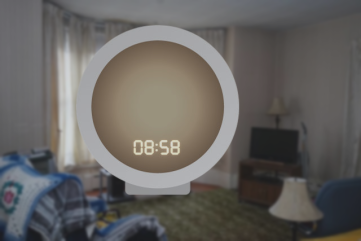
{"hour": 8, "minute": 58}
